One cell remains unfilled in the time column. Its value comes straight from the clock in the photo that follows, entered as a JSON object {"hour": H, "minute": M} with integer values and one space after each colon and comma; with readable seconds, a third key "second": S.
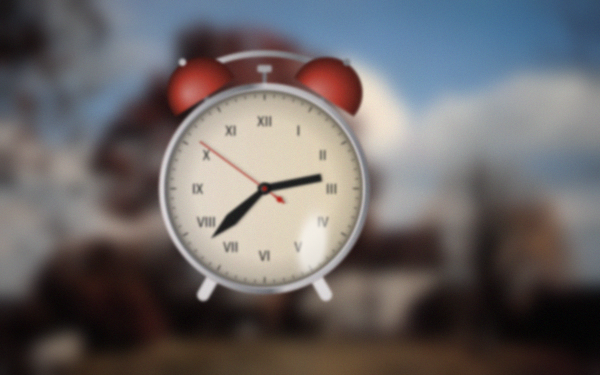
{"hour": 2, "minute": 37, "second": 51}
